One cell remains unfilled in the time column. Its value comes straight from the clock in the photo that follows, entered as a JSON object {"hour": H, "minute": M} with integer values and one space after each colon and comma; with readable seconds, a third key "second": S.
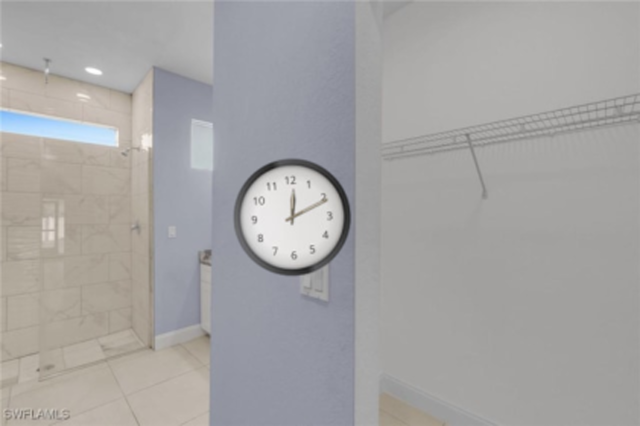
{"hour": 12, "minute": 11}
